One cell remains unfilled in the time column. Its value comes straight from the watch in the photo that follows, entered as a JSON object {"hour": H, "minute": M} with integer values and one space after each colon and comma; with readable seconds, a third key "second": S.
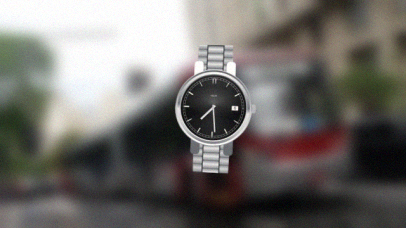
{"hour": 7, "minute": 29}
